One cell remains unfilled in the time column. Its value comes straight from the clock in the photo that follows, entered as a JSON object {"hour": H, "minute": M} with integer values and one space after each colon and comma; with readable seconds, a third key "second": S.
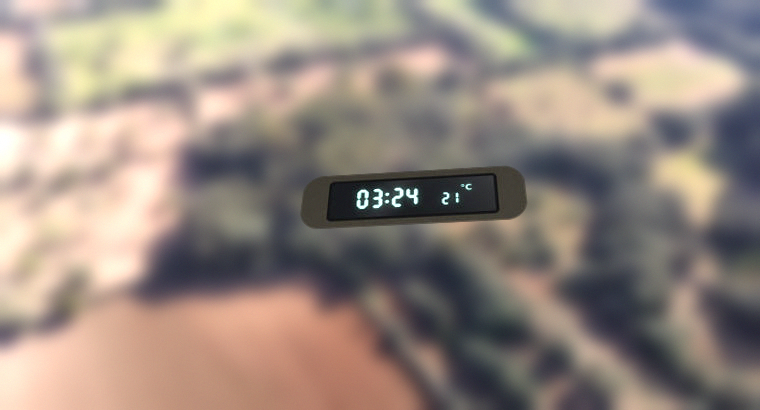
{"hour": 3, "minute": 24}
